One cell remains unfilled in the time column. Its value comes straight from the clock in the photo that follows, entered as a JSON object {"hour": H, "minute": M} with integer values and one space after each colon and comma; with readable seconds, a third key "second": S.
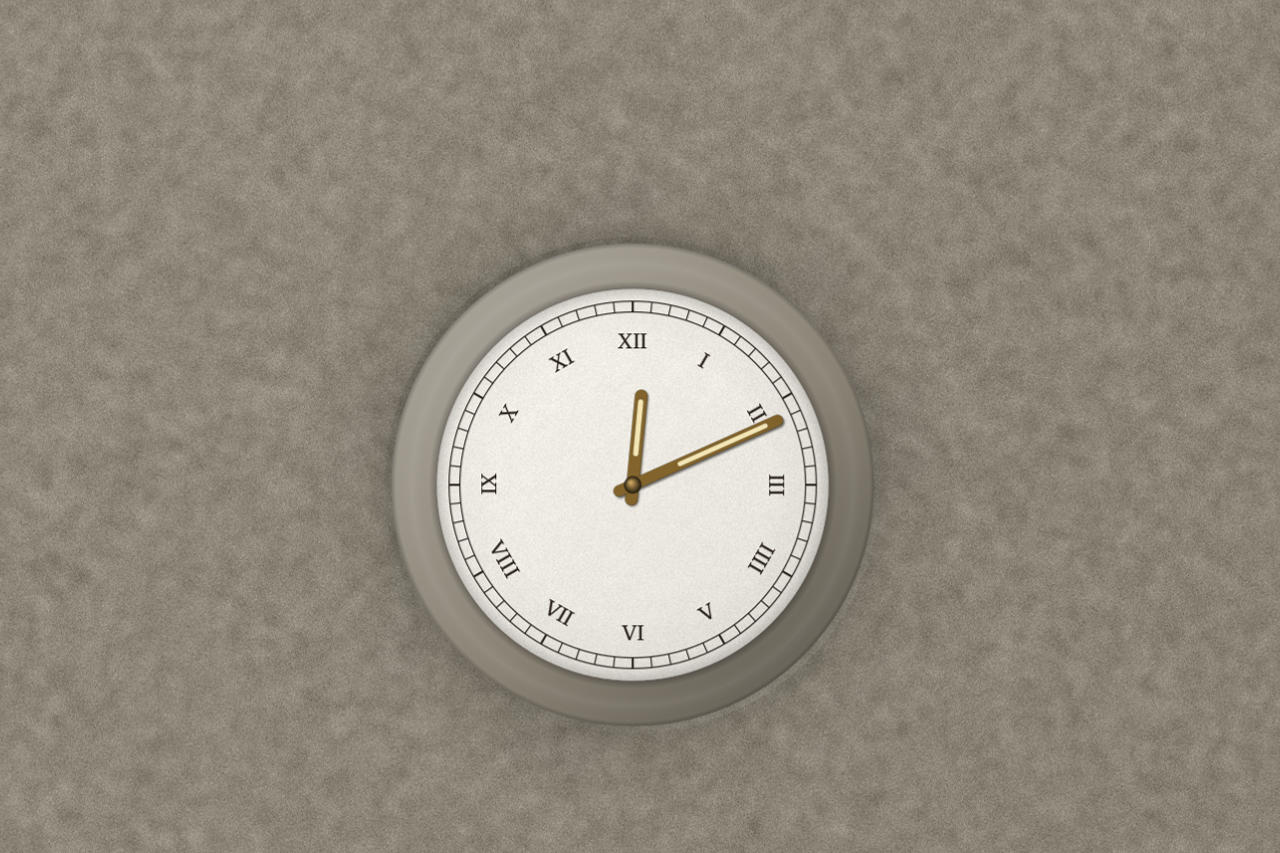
{"hour": 12, "minute": 11}
